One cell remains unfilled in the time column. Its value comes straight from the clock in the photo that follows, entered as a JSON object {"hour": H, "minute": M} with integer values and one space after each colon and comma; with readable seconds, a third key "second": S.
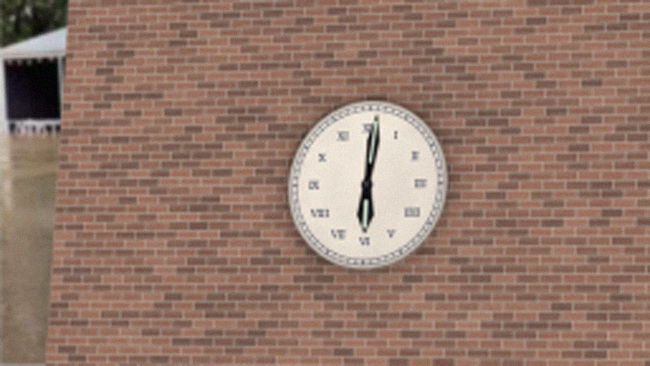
{"hour": 6, "minute": 1}
